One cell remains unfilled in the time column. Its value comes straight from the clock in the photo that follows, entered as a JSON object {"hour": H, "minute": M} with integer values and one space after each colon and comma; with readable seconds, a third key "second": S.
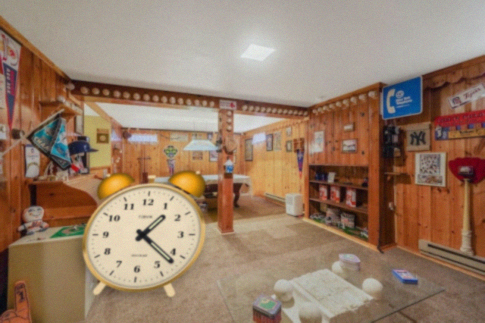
{"hour": 1, "minute": 22}
